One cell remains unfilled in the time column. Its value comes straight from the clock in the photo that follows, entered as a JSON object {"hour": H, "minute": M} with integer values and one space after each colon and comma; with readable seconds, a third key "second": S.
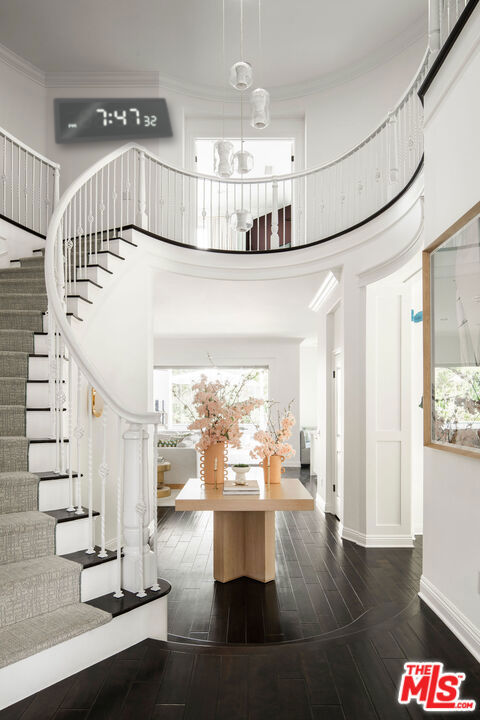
{"hour": 7, "minute": 47, "second": 32}
